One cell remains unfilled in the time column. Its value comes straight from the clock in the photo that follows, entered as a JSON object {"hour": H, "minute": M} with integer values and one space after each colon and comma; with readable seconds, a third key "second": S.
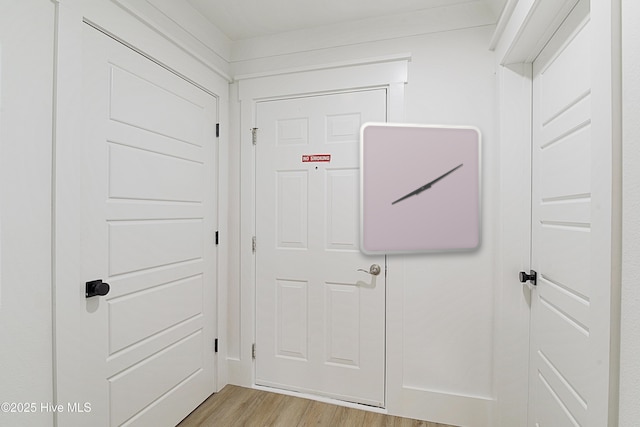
{"hour": 8, "minute": 10}
